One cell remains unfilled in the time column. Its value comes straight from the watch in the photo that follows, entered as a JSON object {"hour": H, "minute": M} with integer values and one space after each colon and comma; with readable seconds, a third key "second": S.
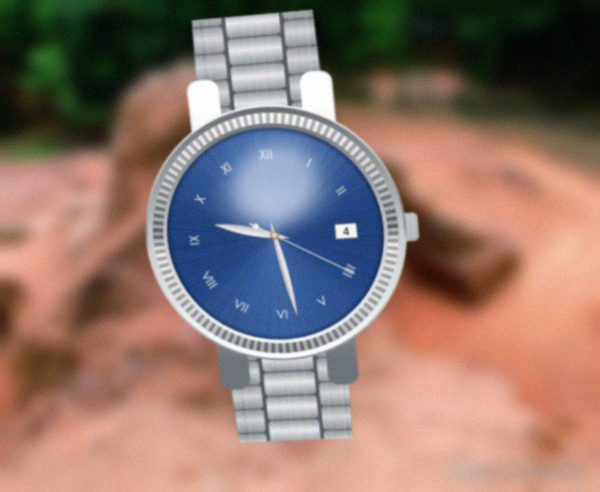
{"hour": 9, "minute": 28, "second": 20}
